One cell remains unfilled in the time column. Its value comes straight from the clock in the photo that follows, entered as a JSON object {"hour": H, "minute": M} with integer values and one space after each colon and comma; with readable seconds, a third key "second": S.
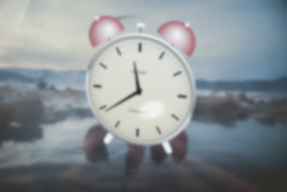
{"hour": 11, "minute": 39}
